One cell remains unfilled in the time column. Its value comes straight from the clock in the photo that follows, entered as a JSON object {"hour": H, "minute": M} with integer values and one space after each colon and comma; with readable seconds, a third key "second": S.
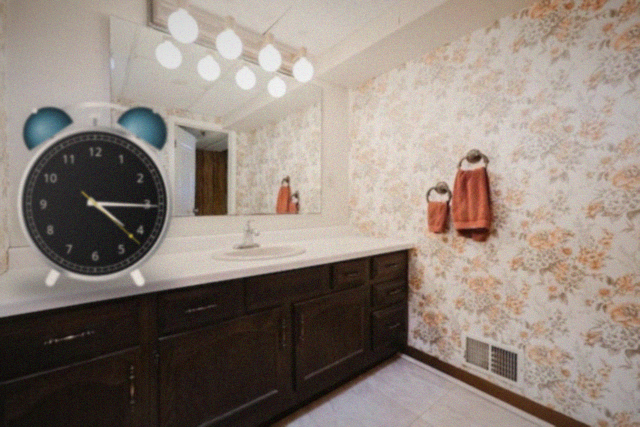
{"hour": 4, "minute": 15, "second": 22}
